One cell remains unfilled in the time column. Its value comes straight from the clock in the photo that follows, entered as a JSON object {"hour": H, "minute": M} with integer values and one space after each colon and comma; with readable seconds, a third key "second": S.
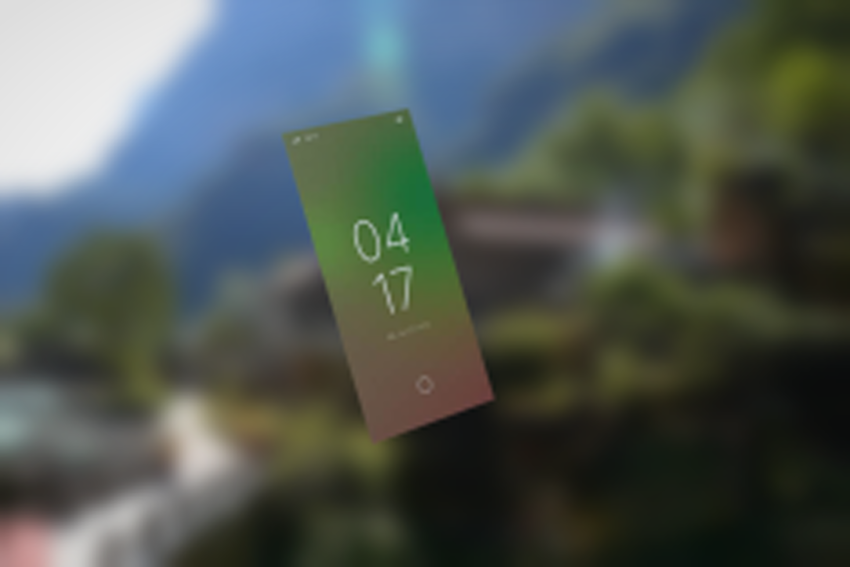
{"hour": 4, "minute": 17}
